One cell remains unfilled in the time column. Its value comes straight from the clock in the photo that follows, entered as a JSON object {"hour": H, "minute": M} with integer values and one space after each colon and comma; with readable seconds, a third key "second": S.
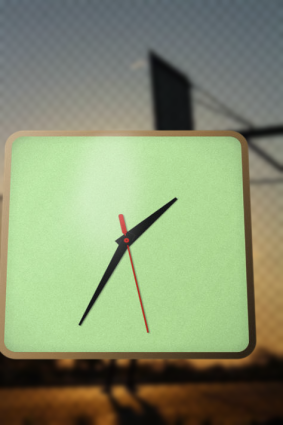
{"hour": 1, "minute": 34, "second": 28}
